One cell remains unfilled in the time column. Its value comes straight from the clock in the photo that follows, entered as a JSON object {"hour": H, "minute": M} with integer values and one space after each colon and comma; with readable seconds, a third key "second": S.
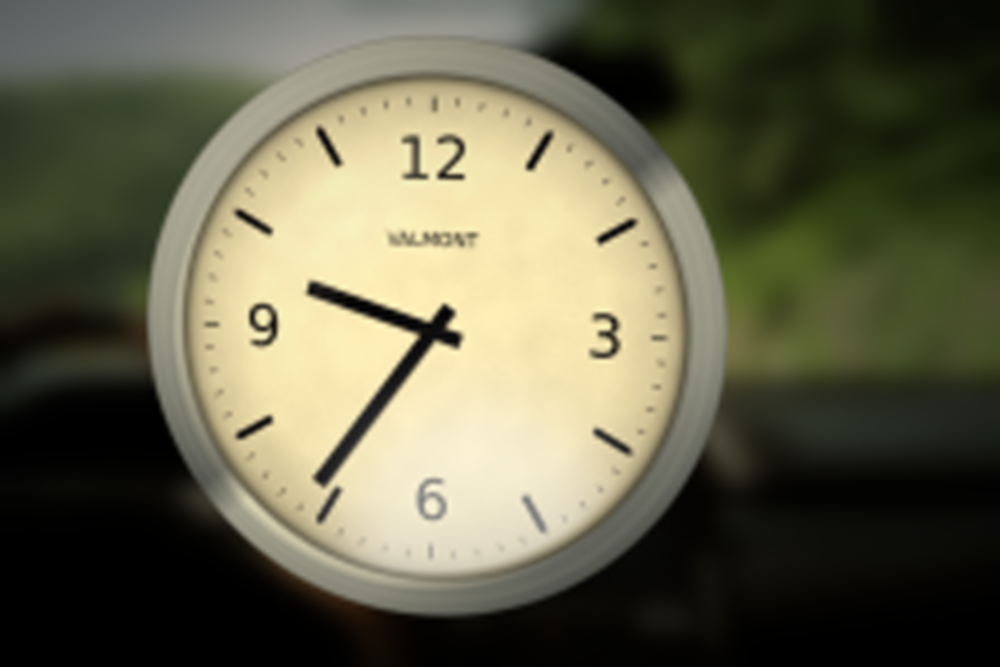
{"hour": 9, "minute": 36}
